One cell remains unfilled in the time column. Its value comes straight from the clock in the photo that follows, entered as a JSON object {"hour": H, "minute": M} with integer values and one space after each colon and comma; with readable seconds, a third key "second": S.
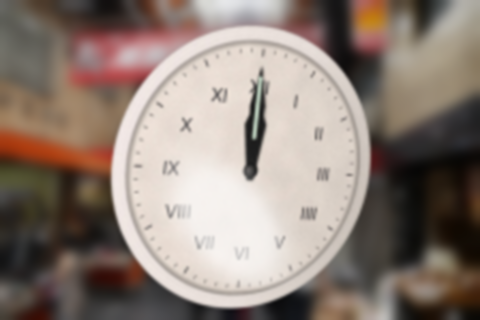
{"hour": 12, "minute": 0}
